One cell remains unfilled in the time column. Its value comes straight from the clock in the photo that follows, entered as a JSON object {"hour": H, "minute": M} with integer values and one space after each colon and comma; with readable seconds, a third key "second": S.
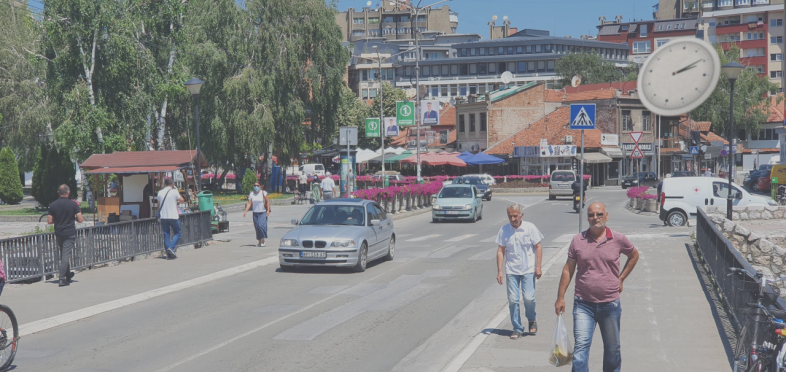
{"hour": 2, "minute": 9}
